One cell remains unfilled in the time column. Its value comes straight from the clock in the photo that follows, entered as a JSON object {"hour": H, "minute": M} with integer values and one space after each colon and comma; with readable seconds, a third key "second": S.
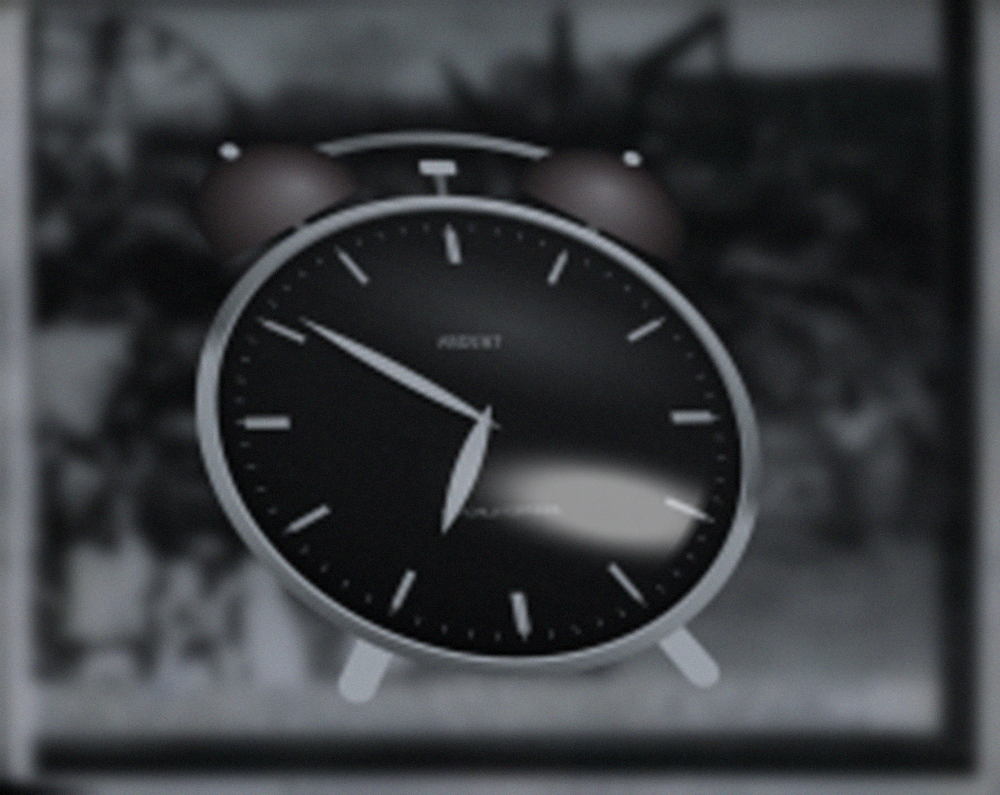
{"hour": 6, "minute": 51}
